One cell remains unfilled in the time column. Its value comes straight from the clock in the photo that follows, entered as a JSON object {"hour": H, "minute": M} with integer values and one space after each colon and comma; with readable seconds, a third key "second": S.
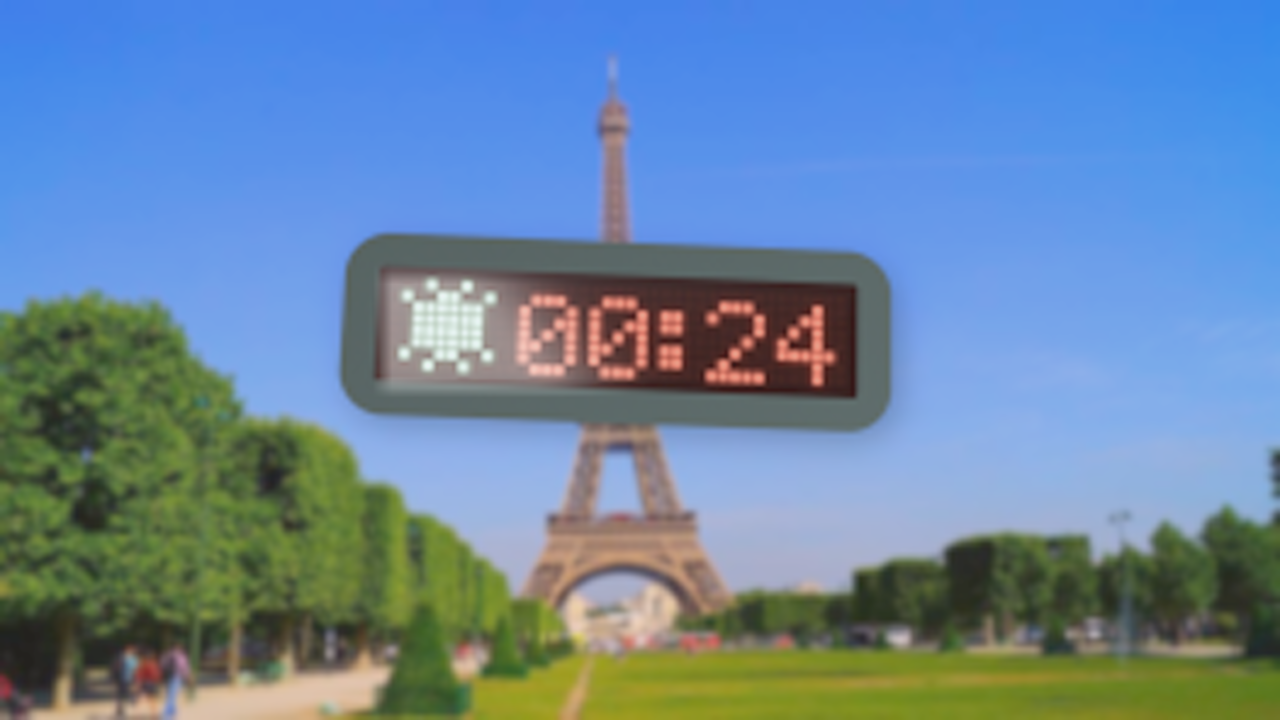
{"hour": 0, "minute": 24}
